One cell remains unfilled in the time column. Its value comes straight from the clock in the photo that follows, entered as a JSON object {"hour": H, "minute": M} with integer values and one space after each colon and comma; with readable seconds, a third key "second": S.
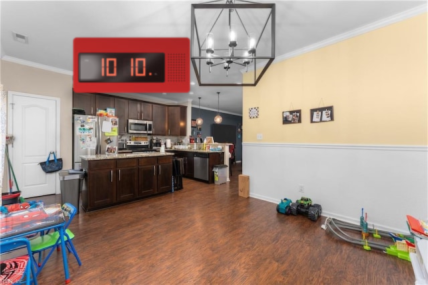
{"hour": 10, "minute": 10}
